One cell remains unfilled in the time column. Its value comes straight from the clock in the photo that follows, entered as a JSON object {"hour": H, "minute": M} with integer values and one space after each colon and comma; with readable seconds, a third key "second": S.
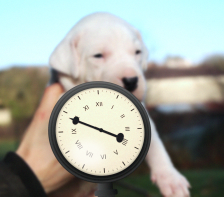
{"hour": 3, "minute": 49}
